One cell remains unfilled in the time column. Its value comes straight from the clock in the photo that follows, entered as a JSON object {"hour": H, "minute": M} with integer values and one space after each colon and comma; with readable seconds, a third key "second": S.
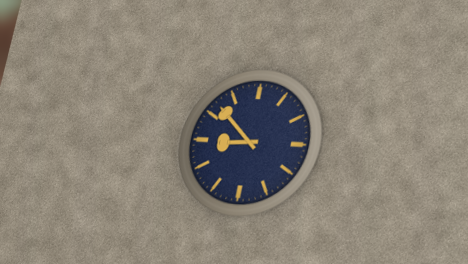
{"hour": 8, "minute": 52}
